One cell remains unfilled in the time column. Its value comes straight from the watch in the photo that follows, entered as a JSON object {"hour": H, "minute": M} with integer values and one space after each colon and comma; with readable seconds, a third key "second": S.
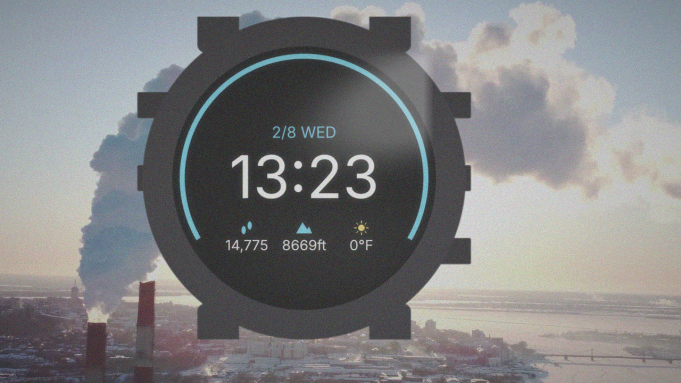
{"hour": 13, "minute": 23}
